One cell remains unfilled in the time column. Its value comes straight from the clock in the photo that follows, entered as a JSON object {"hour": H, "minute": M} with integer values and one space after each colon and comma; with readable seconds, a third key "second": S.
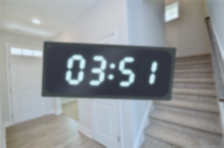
{"hour": 3, "minute": 51}
